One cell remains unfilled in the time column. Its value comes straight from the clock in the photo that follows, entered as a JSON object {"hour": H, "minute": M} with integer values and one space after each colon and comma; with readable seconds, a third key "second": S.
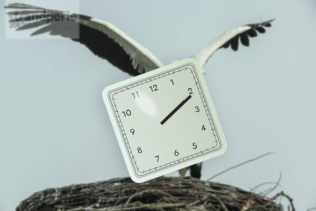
{"hour": 2, "minute": 11}
